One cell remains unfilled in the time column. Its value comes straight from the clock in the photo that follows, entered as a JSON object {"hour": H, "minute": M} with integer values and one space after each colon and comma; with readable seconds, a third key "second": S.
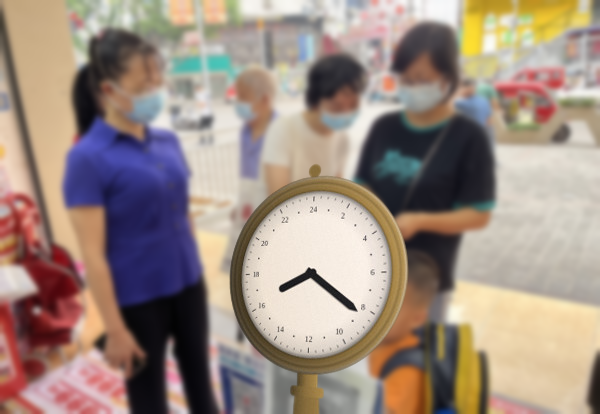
{"hour": 16, "minute": 21}
